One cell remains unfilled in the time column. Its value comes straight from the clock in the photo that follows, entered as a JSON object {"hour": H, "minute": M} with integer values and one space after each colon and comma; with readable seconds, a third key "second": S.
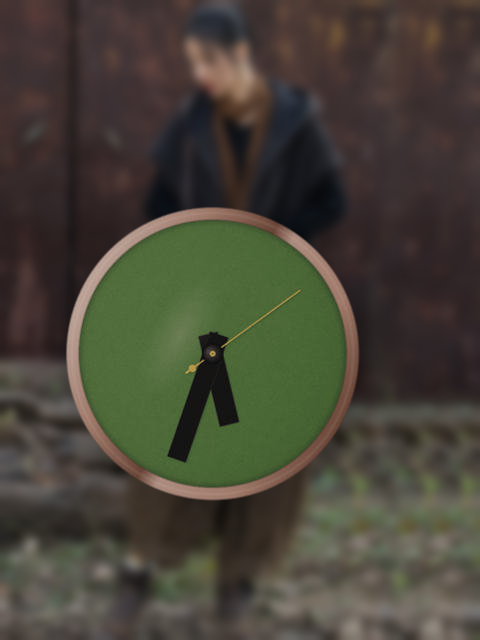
{"hour": 5, "minute": 33, "second": 9}
